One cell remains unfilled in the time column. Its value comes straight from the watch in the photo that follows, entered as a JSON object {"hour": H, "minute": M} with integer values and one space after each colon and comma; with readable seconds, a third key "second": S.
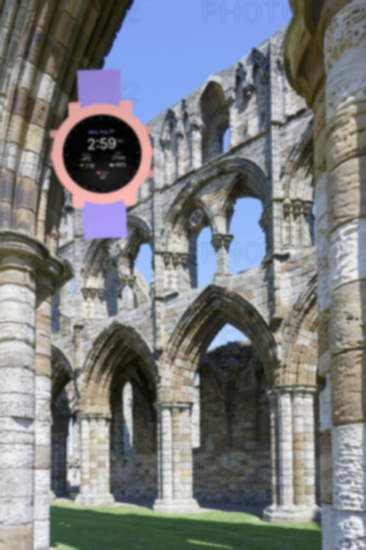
{"hour": 2, "minute": 59}
